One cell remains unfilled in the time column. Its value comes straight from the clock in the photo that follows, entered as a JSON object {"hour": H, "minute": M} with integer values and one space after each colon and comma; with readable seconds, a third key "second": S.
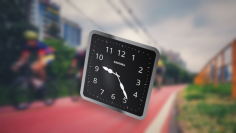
{"hour": 9, "minute": 24}
